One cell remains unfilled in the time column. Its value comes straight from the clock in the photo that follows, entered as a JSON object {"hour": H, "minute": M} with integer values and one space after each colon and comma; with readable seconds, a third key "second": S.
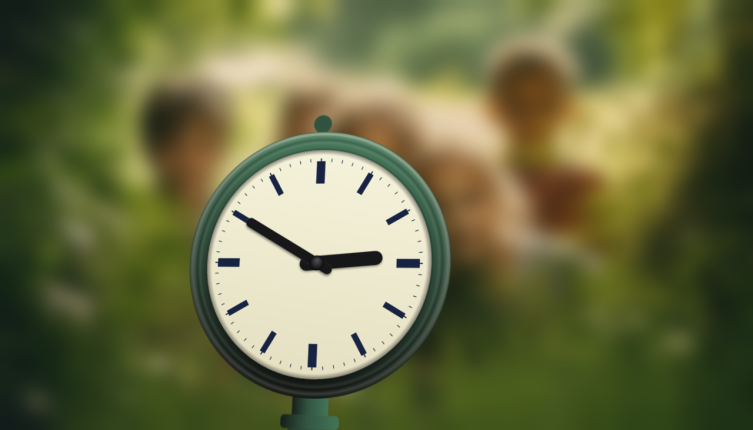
{"hour": 2, "minute": 50}
